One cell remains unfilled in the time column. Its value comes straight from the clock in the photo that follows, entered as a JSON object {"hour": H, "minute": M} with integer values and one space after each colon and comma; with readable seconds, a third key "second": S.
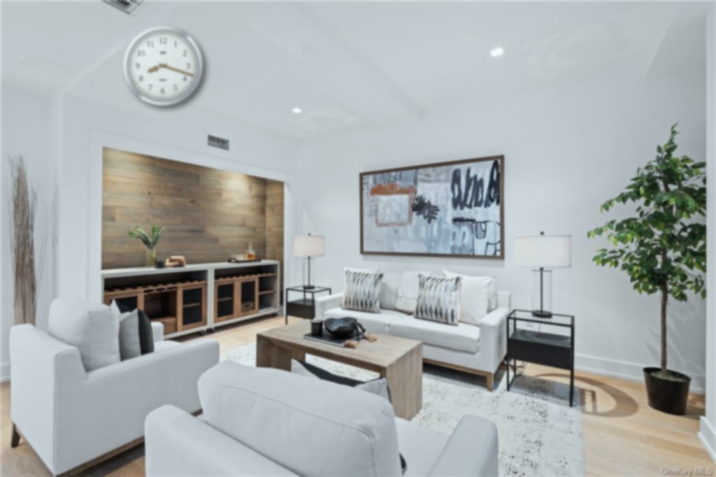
{"hour": 8, "minute": 18}
